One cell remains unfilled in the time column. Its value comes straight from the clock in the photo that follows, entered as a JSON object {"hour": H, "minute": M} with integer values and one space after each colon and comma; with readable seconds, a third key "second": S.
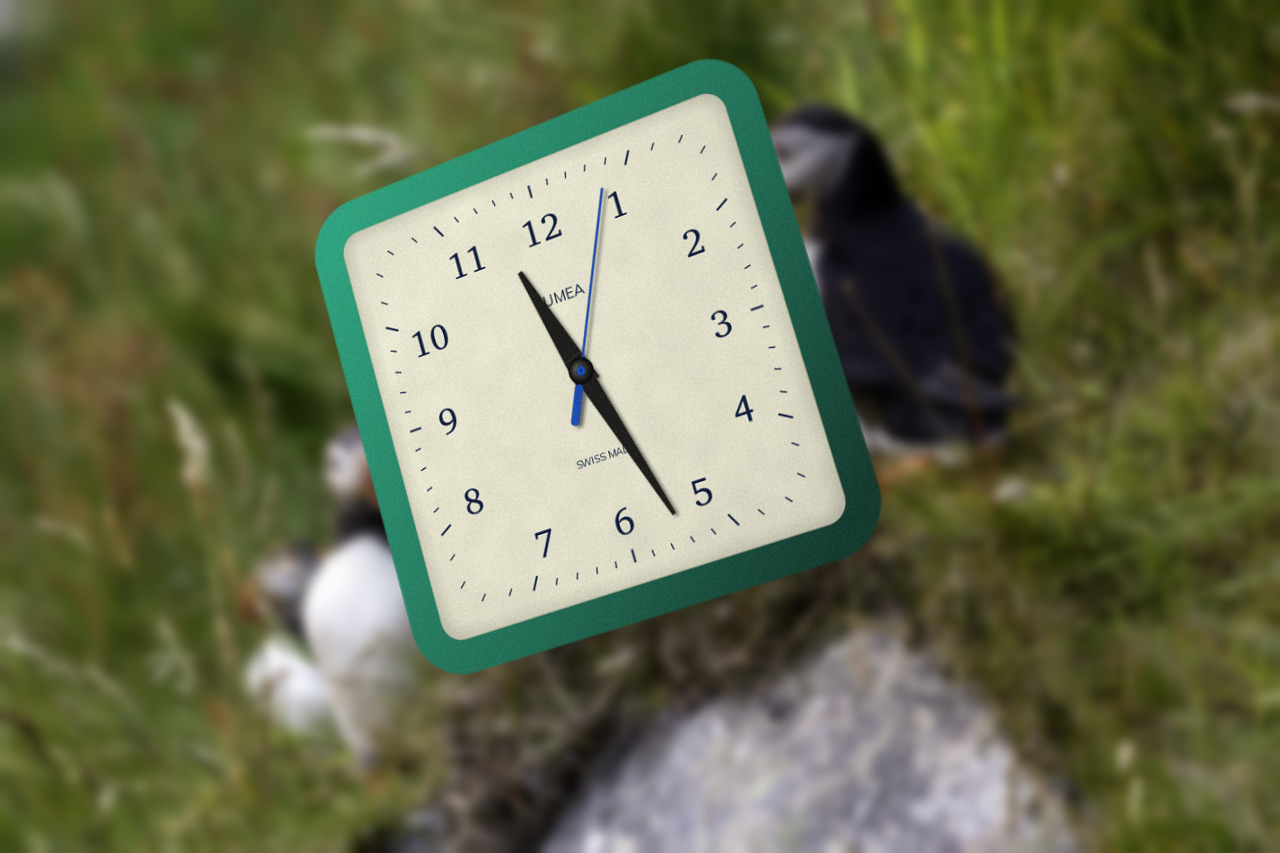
{"hour": 11, "minute": 27, "second": 4}
